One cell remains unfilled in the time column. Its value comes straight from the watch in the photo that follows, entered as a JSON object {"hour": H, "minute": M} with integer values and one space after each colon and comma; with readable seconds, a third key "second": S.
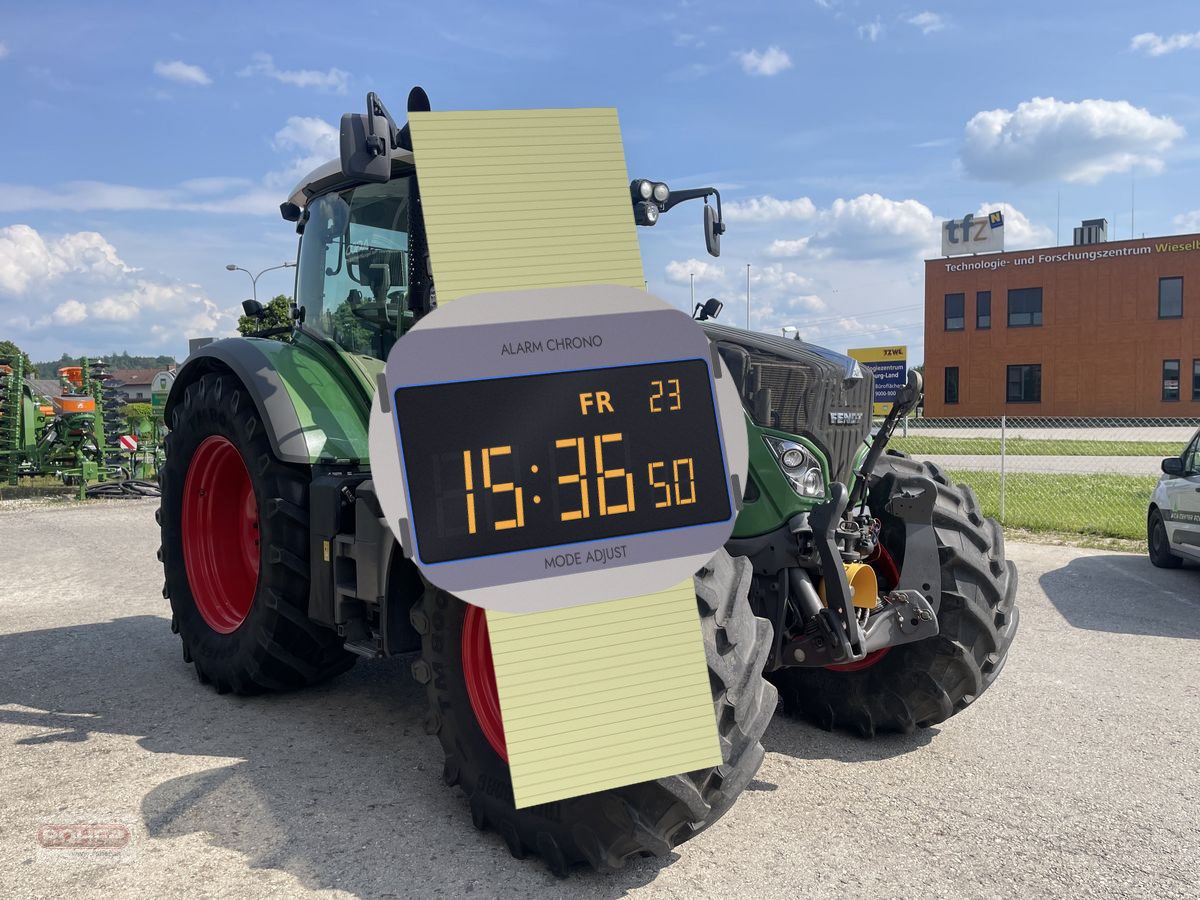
{"hour": 15, "minute": 36, "second": 50}
